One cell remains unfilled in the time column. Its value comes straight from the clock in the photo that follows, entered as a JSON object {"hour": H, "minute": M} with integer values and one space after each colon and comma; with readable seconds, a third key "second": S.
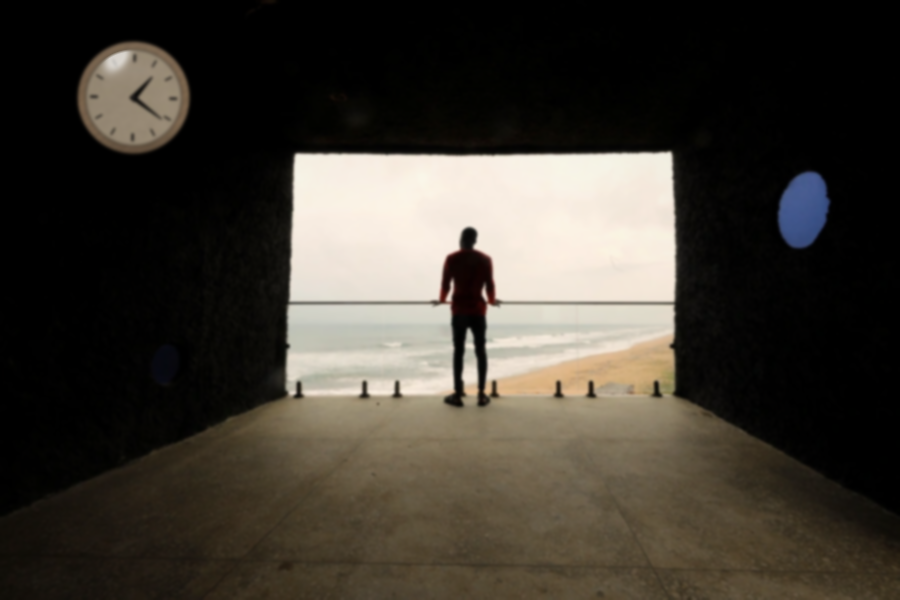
{"hour": 1, "minute": 21}
